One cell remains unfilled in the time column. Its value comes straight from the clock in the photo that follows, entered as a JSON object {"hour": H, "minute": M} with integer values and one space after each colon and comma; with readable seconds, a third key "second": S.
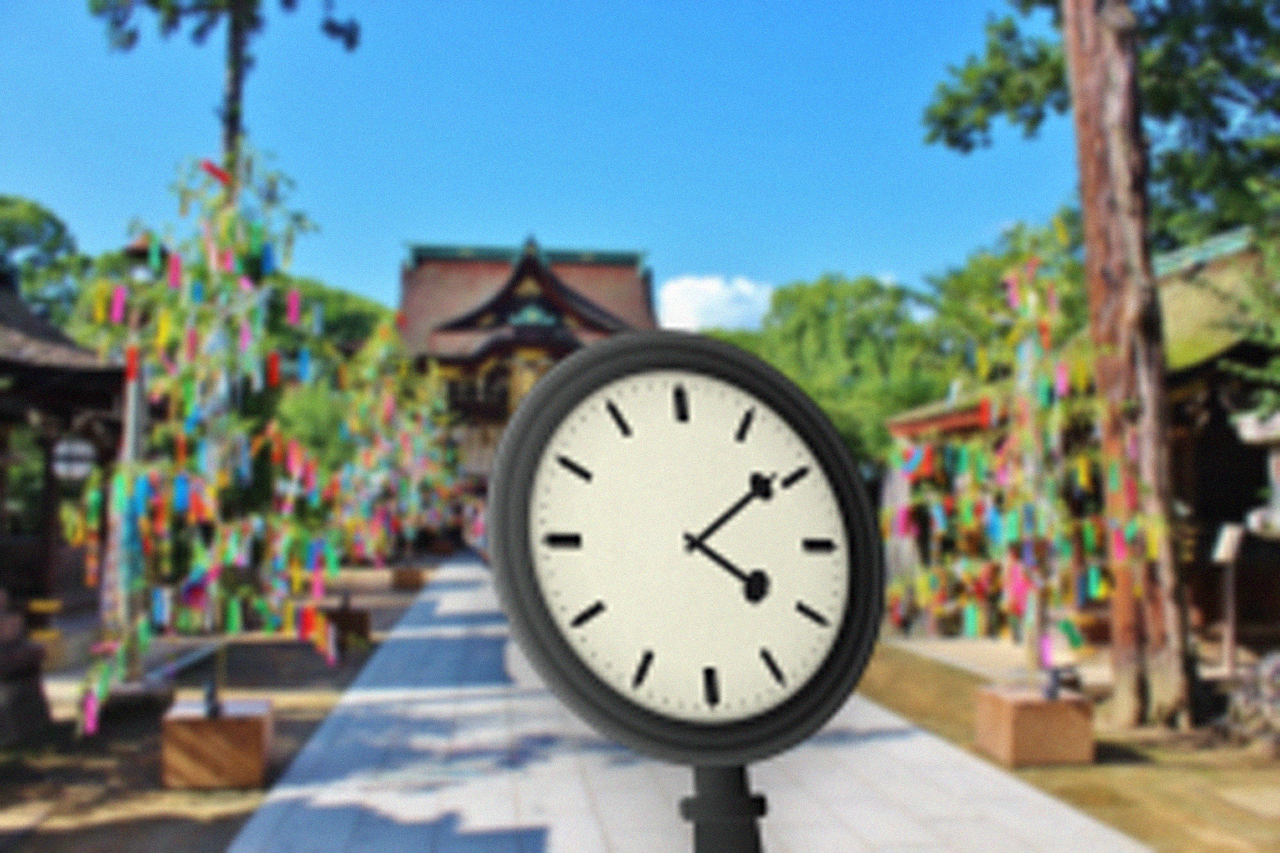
{"hour": 4, "minute": 9}
